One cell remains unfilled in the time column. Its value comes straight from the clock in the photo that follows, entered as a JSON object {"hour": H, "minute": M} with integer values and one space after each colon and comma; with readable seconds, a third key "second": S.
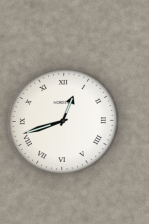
{"hour": 12, "minute": 42}
